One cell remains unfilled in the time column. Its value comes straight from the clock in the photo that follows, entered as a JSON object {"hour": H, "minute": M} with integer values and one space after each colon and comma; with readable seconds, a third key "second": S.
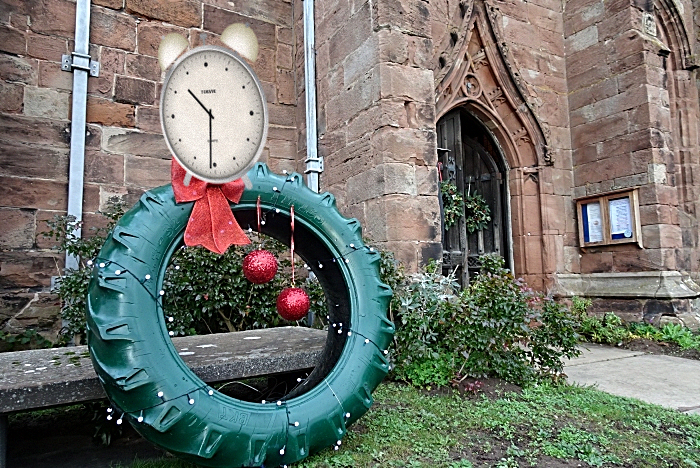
{"hour": 10, "minute": 31}
